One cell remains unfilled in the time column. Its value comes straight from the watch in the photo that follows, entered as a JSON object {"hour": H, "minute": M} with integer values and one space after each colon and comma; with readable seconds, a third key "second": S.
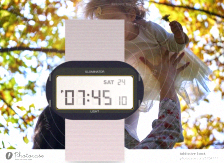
{"hour": 7, "minute": 45, "second": 10}
